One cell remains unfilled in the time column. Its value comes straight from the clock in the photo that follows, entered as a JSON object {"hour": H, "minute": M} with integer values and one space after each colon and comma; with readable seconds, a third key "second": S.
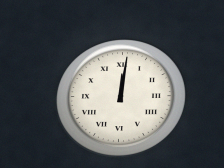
{"hour": 12, "minute": 1}
